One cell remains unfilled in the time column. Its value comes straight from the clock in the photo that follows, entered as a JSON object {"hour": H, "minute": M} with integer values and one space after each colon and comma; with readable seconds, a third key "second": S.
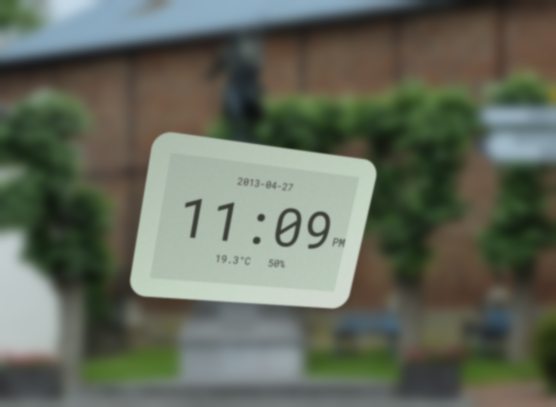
{"hour": 11, "minute": 9}
